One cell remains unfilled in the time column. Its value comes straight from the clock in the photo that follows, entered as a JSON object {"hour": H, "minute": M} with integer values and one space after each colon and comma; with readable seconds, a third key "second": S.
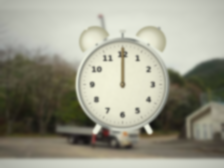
{"hour": 12, "minute": 0}
